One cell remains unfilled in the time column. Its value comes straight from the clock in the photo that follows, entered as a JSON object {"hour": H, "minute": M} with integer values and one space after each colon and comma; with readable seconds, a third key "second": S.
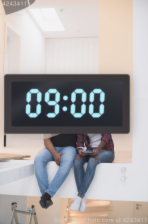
{"hour": 9, "minute": 0}
